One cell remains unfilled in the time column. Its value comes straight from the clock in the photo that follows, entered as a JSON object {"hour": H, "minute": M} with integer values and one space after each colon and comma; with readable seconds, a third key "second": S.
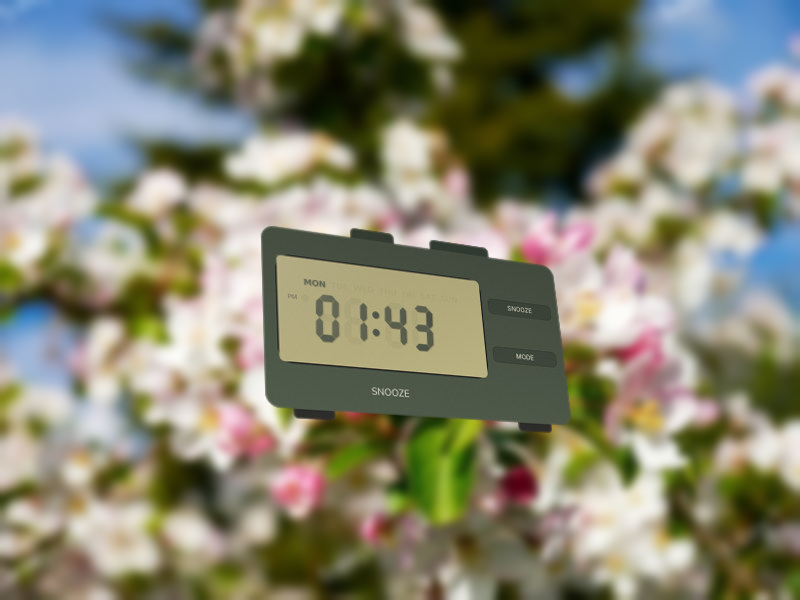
{"hour": 1, "minute": 43}
